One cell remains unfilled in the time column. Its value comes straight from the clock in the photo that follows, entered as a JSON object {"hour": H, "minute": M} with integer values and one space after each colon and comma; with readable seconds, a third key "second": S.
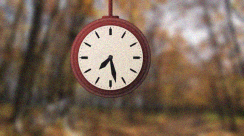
{"hour": 7, "minute": 28}
